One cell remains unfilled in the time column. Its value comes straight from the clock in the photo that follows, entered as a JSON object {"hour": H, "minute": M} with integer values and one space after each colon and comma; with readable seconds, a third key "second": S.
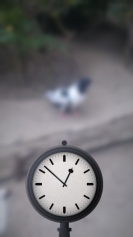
{"hour": 12, "minute": 52}
